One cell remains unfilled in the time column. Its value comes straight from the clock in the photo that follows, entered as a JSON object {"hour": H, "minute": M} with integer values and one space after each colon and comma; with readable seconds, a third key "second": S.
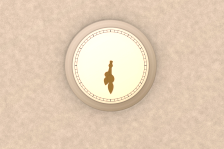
{"hour": 6, "minute": 30}
